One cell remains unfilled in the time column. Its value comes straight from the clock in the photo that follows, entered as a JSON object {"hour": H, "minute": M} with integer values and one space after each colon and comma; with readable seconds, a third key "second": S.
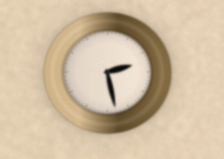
{"hour": 2, "minute": 28}
